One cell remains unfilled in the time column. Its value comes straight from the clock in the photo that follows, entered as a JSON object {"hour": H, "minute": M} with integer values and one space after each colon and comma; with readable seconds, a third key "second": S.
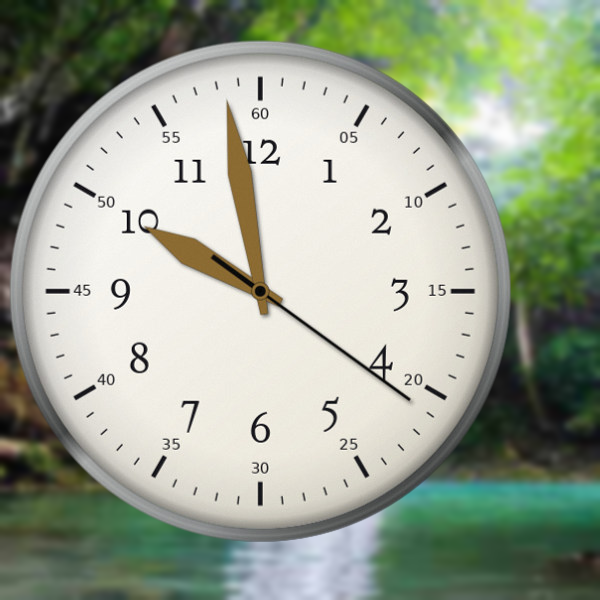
{"hour": 9, "minute": 58, "second": 21}
